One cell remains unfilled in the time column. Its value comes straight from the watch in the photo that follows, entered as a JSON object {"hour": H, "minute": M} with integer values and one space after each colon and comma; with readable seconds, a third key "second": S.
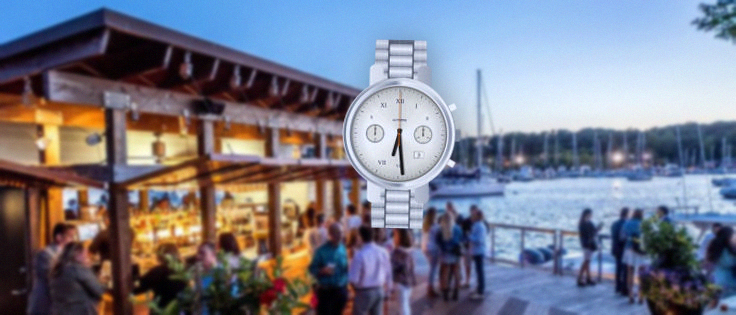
{"hour": 6, "minute": 29}
